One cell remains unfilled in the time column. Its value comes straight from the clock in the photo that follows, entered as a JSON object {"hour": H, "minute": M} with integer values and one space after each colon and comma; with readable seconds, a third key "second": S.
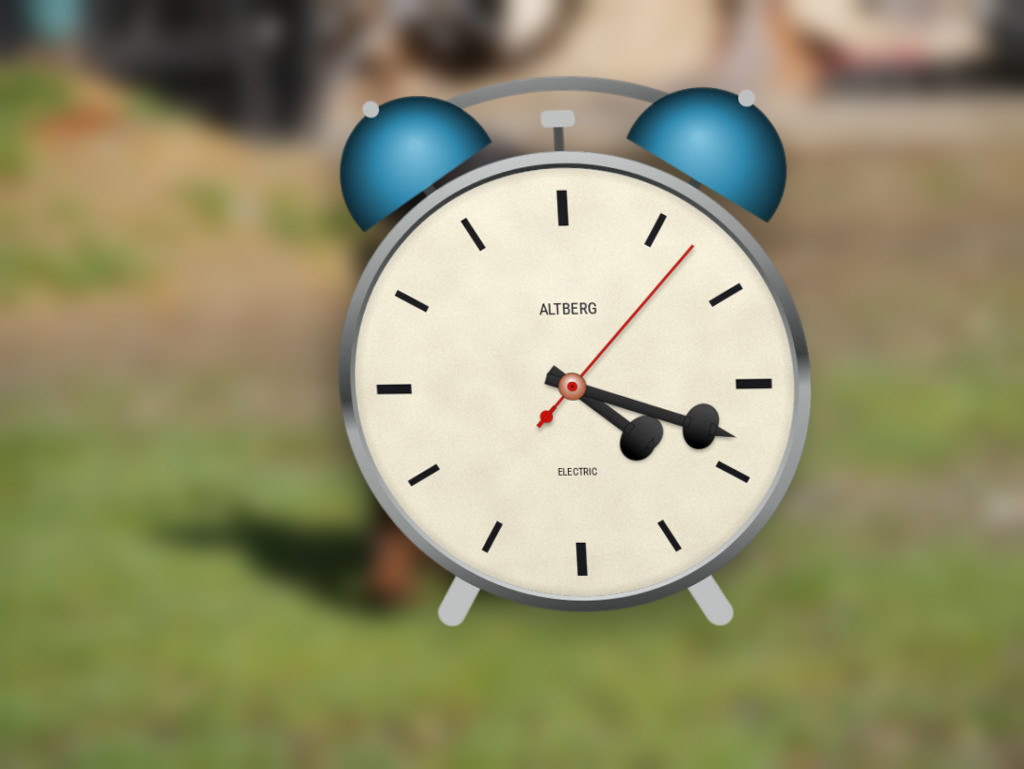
{"hour": 4, "minute": 18, "second": 7}
